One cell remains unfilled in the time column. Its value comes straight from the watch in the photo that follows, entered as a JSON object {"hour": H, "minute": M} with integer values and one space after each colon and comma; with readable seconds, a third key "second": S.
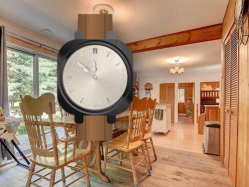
{"hour": 11, "minute": 52}
